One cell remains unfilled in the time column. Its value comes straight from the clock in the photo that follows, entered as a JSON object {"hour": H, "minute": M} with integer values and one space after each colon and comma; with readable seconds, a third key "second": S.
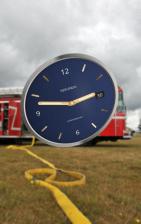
{"hour": 2, "minute": 48}
